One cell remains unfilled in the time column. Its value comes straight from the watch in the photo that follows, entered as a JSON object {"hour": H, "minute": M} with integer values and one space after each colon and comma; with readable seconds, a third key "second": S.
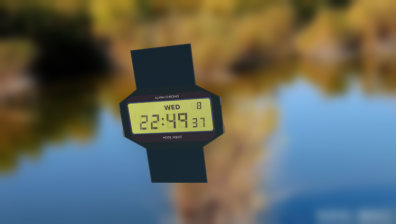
{"hour": 22, "minute": 49, "second": 37}
